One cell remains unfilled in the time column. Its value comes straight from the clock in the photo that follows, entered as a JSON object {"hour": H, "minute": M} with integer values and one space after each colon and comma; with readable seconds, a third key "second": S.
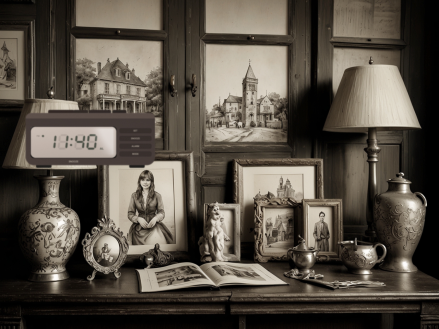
{"hour": 11, "minute": 40}
